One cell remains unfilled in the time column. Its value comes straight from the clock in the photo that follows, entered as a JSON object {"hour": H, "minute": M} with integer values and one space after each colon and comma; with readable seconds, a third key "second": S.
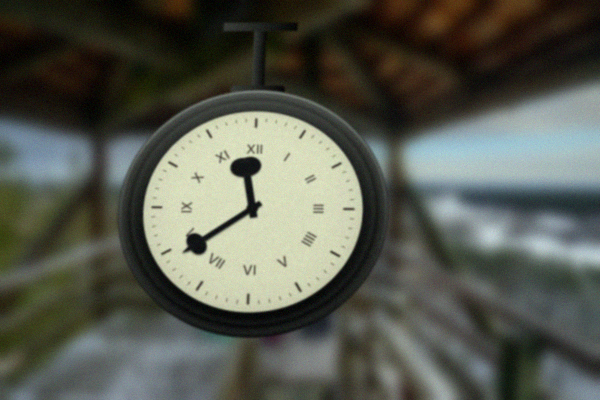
{"hour": 11, "minute": 39}
